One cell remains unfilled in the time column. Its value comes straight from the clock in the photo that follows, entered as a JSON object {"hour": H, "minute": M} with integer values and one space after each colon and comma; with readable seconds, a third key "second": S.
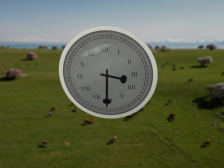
{"hour": 3, "minute": 31}
